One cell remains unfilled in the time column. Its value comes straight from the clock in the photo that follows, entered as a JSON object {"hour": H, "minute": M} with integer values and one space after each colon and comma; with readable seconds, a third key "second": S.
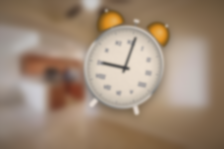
{"hour": 9, "minute": 1}
